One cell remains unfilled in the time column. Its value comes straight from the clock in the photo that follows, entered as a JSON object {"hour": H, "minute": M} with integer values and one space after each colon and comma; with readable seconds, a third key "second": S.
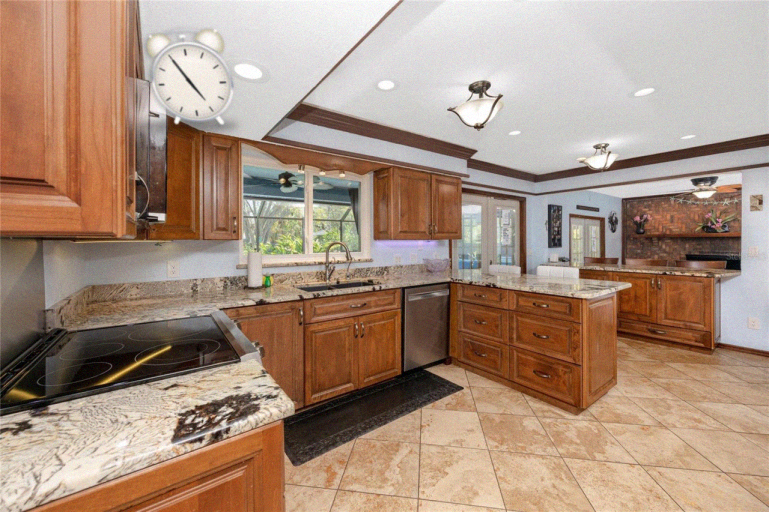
{"hour": 4, "minute": 55}
